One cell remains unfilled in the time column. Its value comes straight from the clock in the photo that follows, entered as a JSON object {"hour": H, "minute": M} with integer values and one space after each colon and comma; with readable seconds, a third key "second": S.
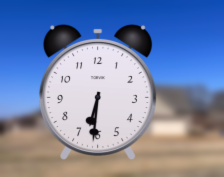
{"hour": 6, "minute": 31}
